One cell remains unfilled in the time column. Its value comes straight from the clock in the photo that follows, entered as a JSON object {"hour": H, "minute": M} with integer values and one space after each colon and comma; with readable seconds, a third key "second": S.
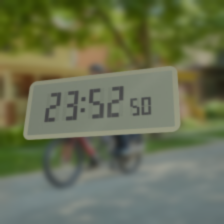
{"hour": 23, "minute": 52, "second": 50}
